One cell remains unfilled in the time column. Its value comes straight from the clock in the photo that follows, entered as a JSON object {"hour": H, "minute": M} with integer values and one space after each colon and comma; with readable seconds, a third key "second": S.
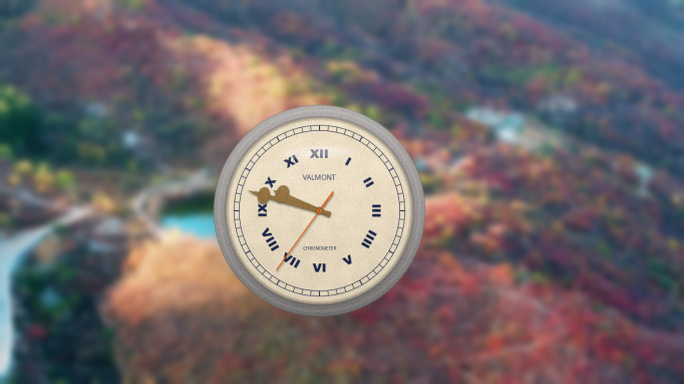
{"hour": 9, "minute": 47, "second": 36}
